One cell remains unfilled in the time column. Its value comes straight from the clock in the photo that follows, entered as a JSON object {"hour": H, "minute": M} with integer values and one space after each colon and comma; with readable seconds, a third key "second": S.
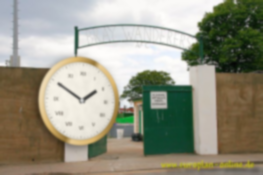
{"hour": 1, "minute": 50}
